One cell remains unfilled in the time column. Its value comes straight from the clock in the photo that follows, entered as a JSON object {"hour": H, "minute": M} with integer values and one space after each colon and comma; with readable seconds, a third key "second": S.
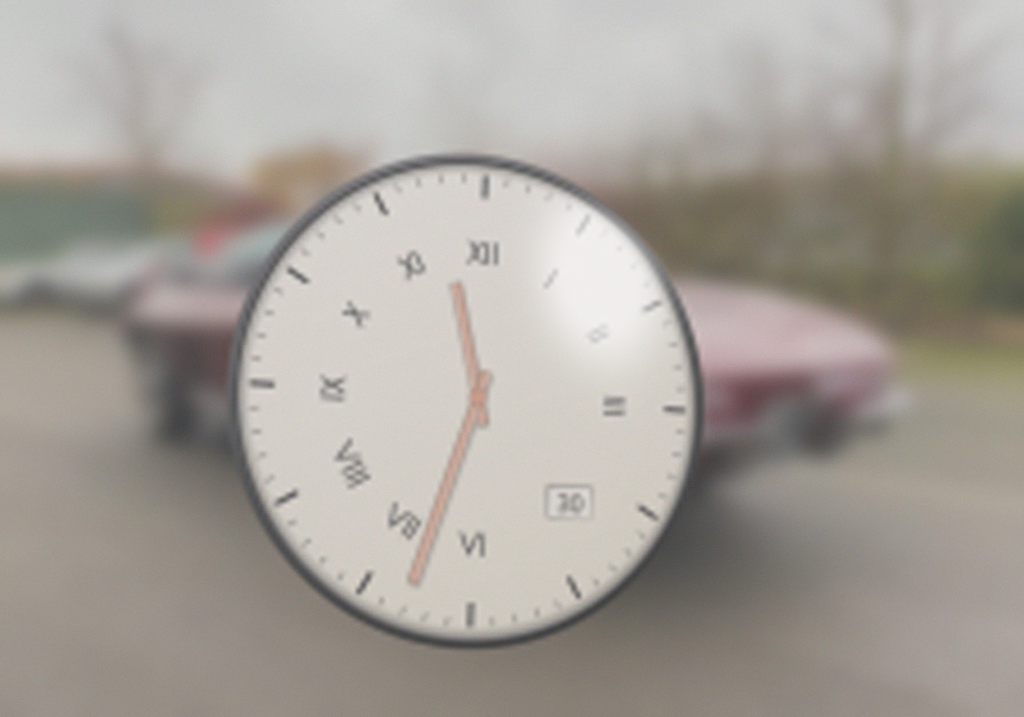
{"hour": 11, "minute": 33}
